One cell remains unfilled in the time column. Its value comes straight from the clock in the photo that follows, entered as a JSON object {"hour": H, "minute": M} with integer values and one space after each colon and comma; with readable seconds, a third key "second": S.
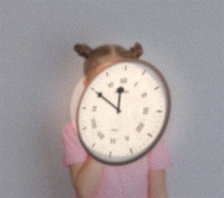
{"hour": 11, "minute": 50}
